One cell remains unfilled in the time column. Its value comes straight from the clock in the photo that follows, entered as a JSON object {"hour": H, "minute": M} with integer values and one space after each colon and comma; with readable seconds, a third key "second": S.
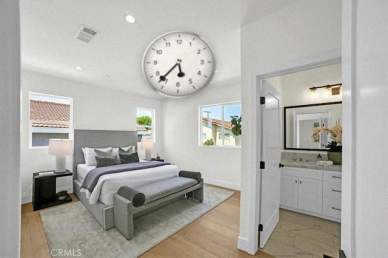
{"hour": 5, "minute": 37}
